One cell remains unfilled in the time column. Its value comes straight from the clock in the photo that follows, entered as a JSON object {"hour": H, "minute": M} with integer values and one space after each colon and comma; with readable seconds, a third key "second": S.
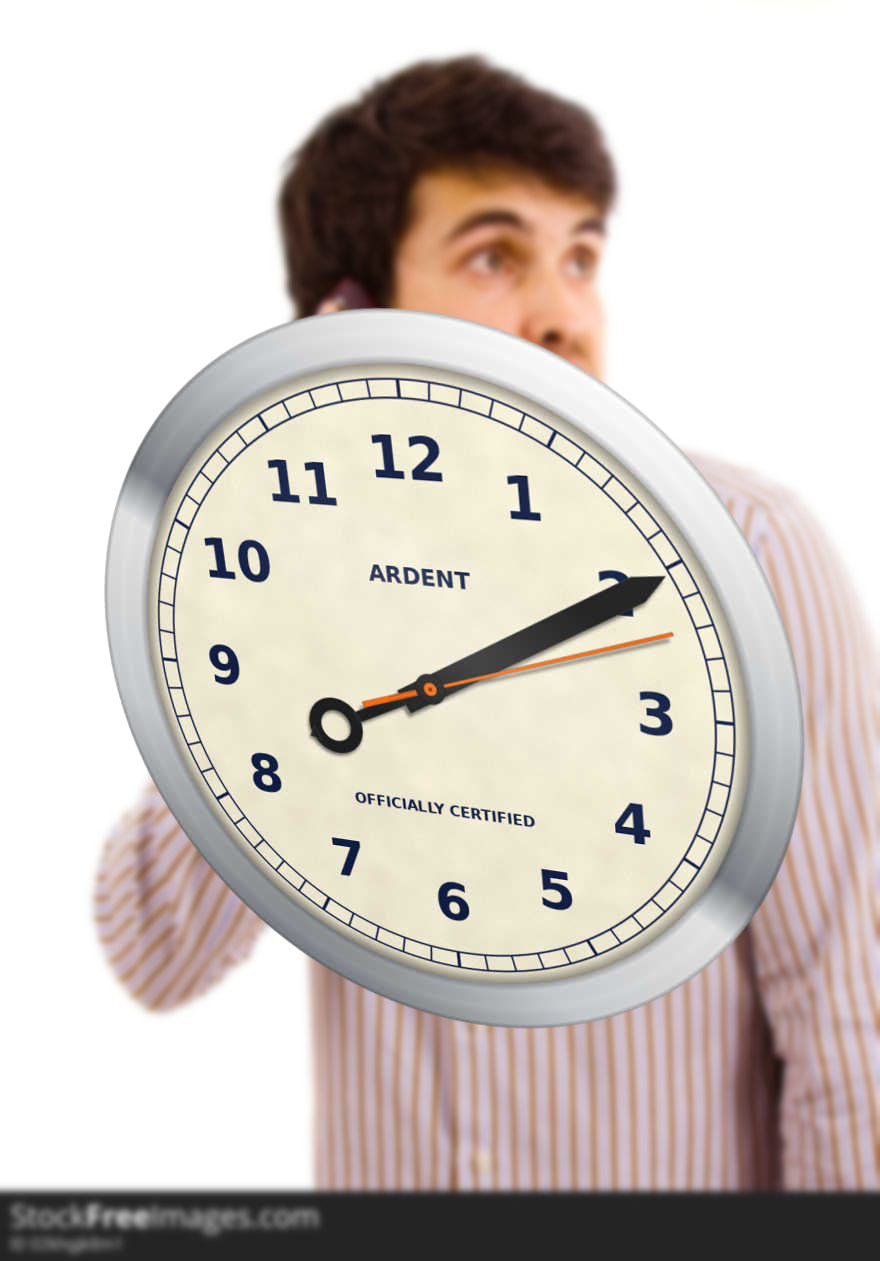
{"hour": 8, "minute": 10, "second": 12}
